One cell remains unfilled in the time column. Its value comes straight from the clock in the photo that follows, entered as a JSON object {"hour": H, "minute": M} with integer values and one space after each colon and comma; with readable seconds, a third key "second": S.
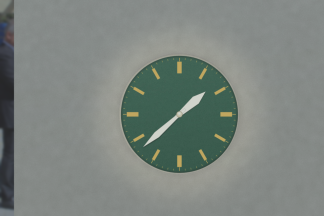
{"hour": 1, "minute": 38}
